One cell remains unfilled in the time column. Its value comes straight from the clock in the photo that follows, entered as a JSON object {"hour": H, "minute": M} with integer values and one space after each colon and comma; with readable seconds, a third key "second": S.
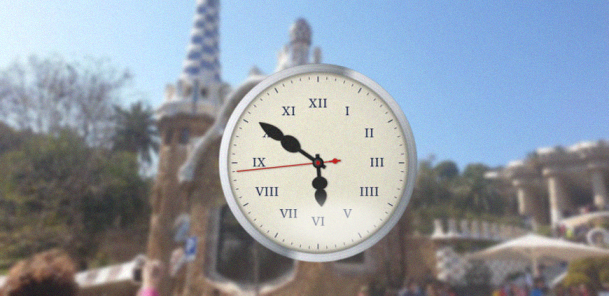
{"hour": 5, "minute": 50, "second": 44}
